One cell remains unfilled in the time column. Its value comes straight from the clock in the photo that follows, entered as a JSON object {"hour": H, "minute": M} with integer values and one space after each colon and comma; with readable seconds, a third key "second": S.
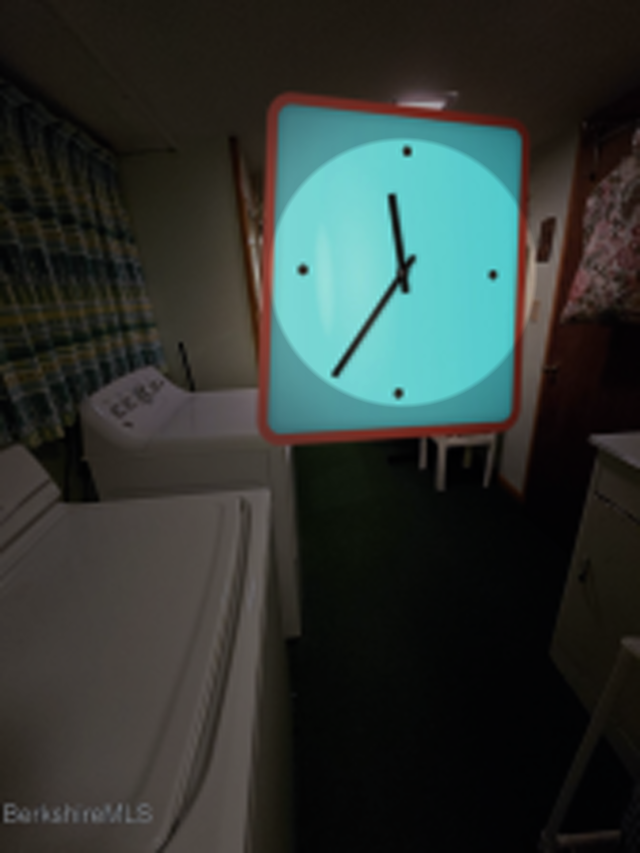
{"hour": 11, "minute": 36}
